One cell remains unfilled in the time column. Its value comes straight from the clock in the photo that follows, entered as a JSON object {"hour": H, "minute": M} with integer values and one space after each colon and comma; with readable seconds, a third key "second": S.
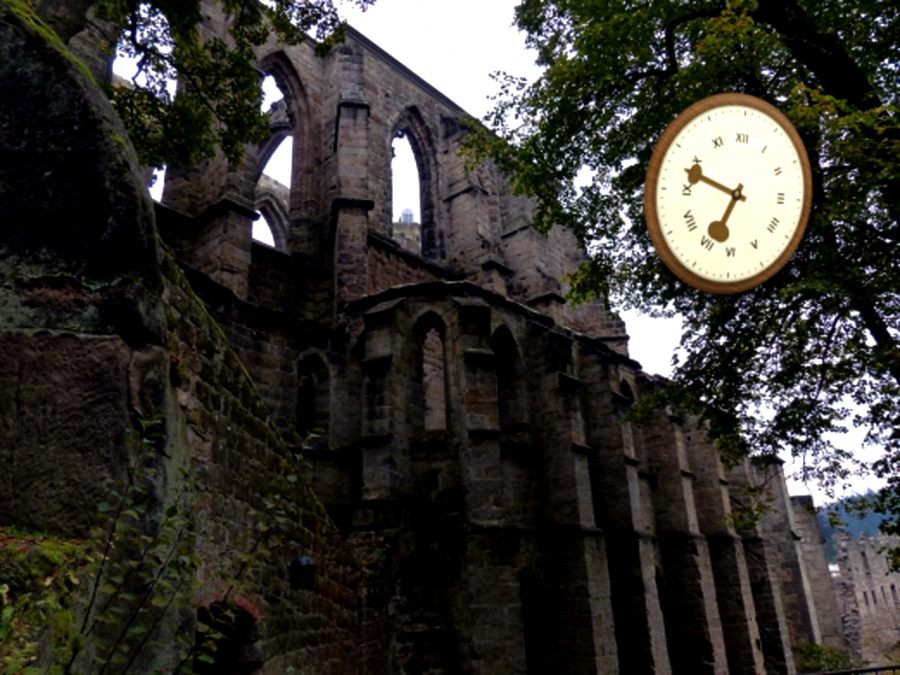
{"hour": 6, "minute": 48}
